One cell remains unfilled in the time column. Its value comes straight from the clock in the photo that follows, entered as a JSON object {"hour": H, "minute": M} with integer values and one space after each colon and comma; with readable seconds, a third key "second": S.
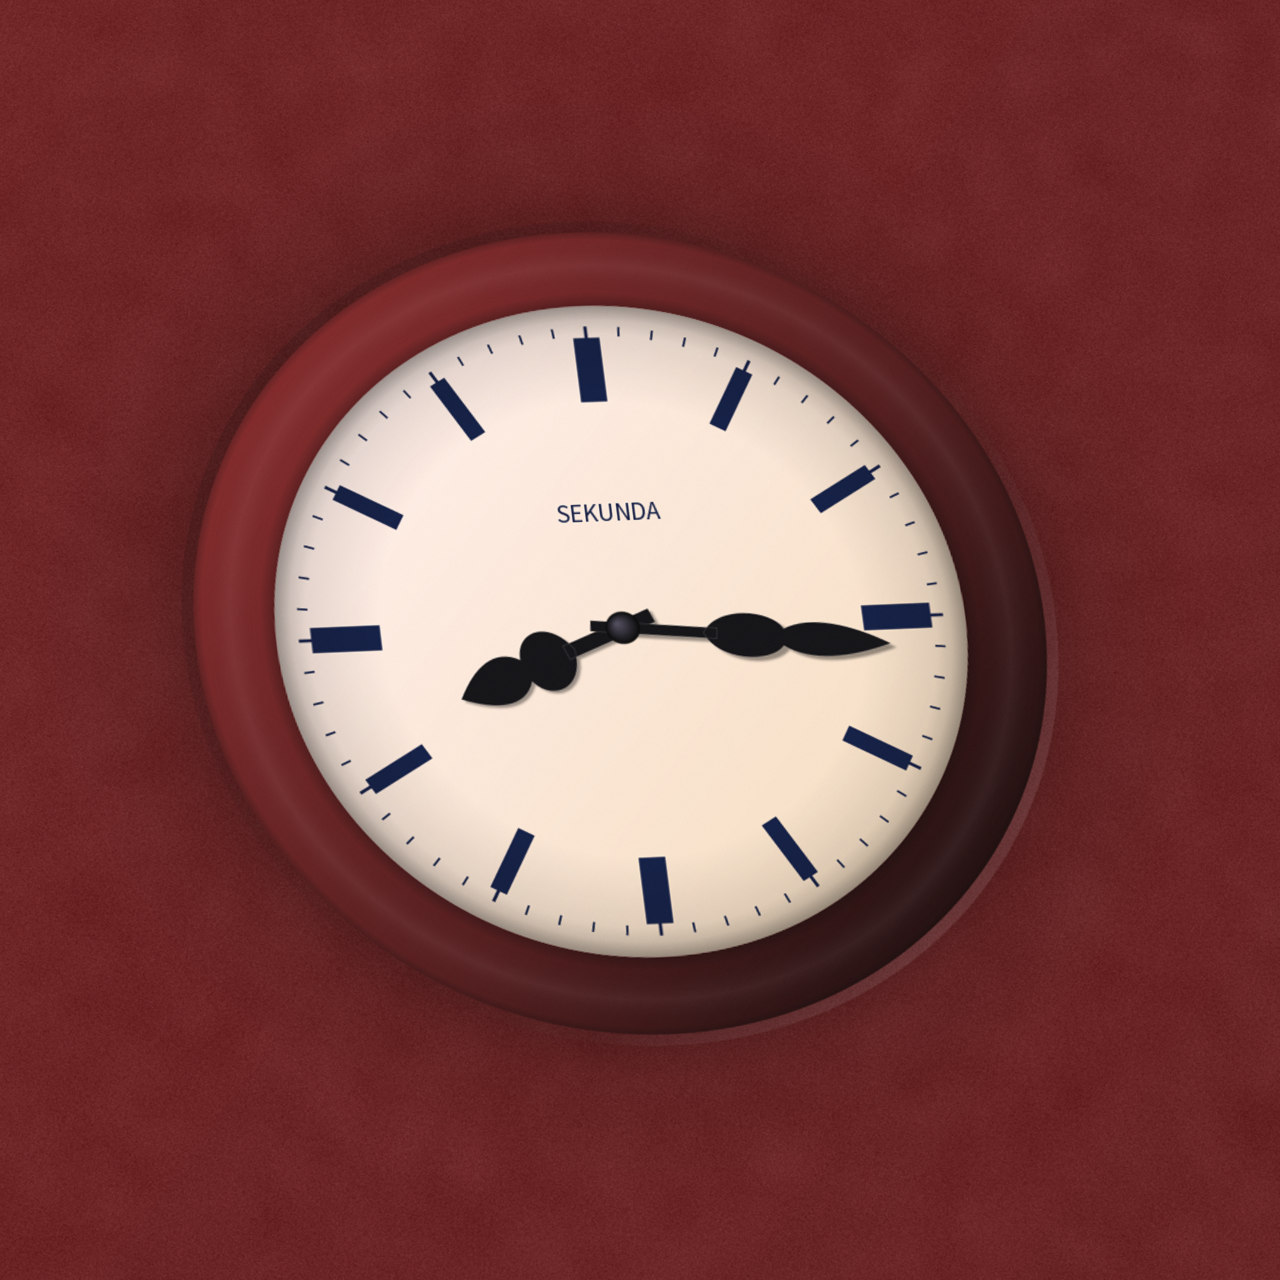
{"hour": 8, "minute": 16}
